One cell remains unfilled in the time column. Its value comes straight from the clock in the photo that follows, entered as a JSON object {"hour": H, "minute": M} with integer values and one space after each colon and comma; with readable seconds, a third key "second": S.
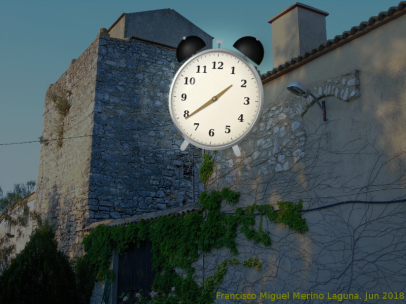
{"hour": 1, "minute": 39}
